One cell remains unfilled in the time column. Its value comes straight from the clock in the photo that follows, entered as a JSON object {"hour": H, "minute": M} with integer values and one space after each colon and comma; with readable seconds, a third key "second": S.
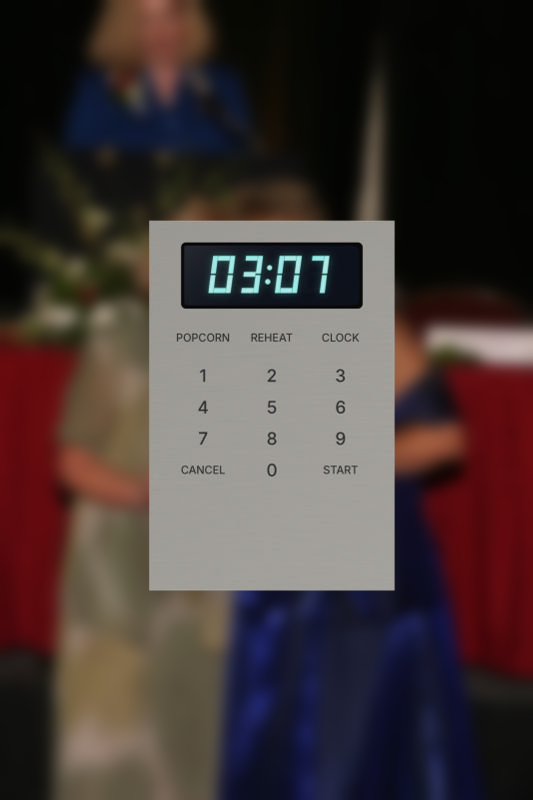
{"hour": 3, "minute": 7}
